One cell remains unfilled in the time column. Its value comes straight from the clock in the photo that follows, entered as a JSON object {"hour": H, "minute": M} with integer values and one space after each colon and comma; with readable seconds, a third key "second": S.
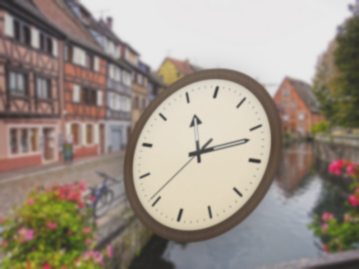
{"hour": 11, "minute": 11, "second": 36}
